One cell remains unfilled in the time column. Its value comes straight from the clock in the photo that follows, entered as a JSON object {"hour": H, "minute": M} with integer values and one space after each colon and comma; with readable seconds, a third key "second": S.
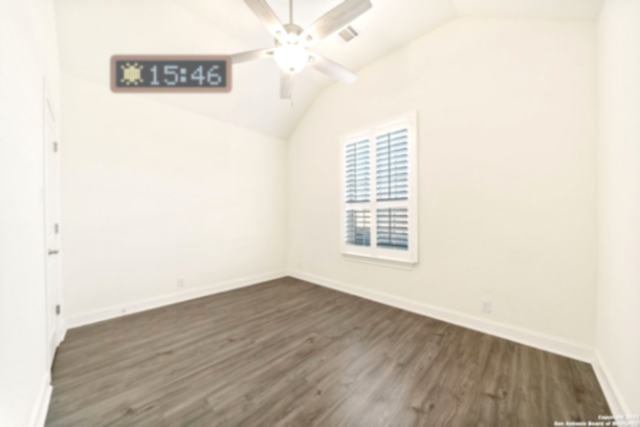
{"hour": 15, "minute": 46}
